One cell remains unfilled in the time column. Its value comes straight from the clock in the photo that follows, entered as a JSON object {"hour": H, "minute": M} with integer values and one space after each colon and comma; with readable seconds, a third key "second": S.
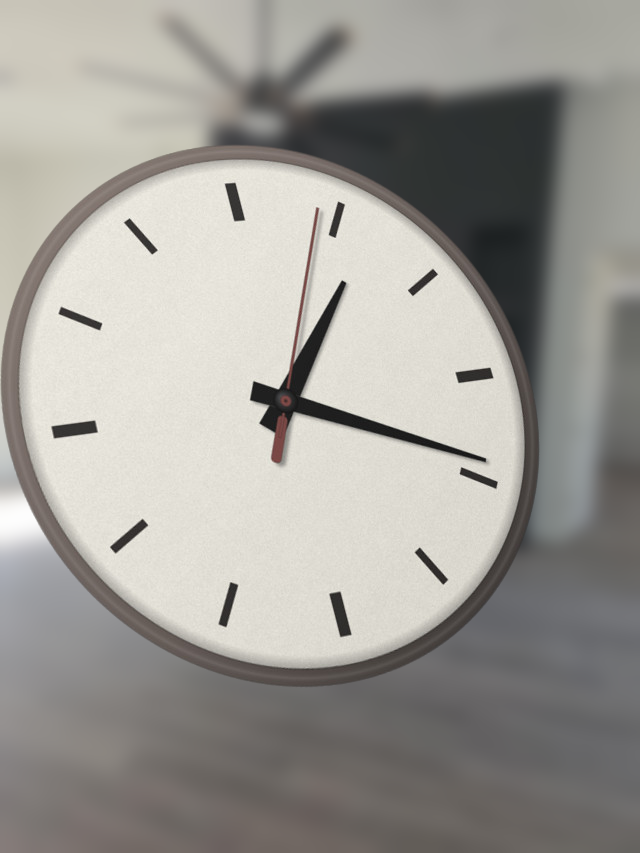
{"hour": 1, "minute": 19, "second": 4}
